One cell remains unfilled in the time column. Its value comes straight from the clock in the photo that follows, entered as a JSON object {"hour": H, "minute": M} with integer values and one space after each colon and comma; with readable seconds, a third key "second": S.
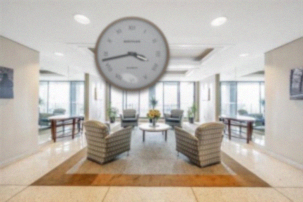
{"hour": 3, "minute": 43}
